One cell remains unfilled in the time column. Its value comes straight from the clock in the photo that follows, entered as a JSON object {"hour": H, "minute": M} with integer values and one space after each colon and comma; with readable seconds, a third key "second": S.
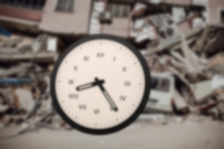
{"hour": 8, "minute": 24}
